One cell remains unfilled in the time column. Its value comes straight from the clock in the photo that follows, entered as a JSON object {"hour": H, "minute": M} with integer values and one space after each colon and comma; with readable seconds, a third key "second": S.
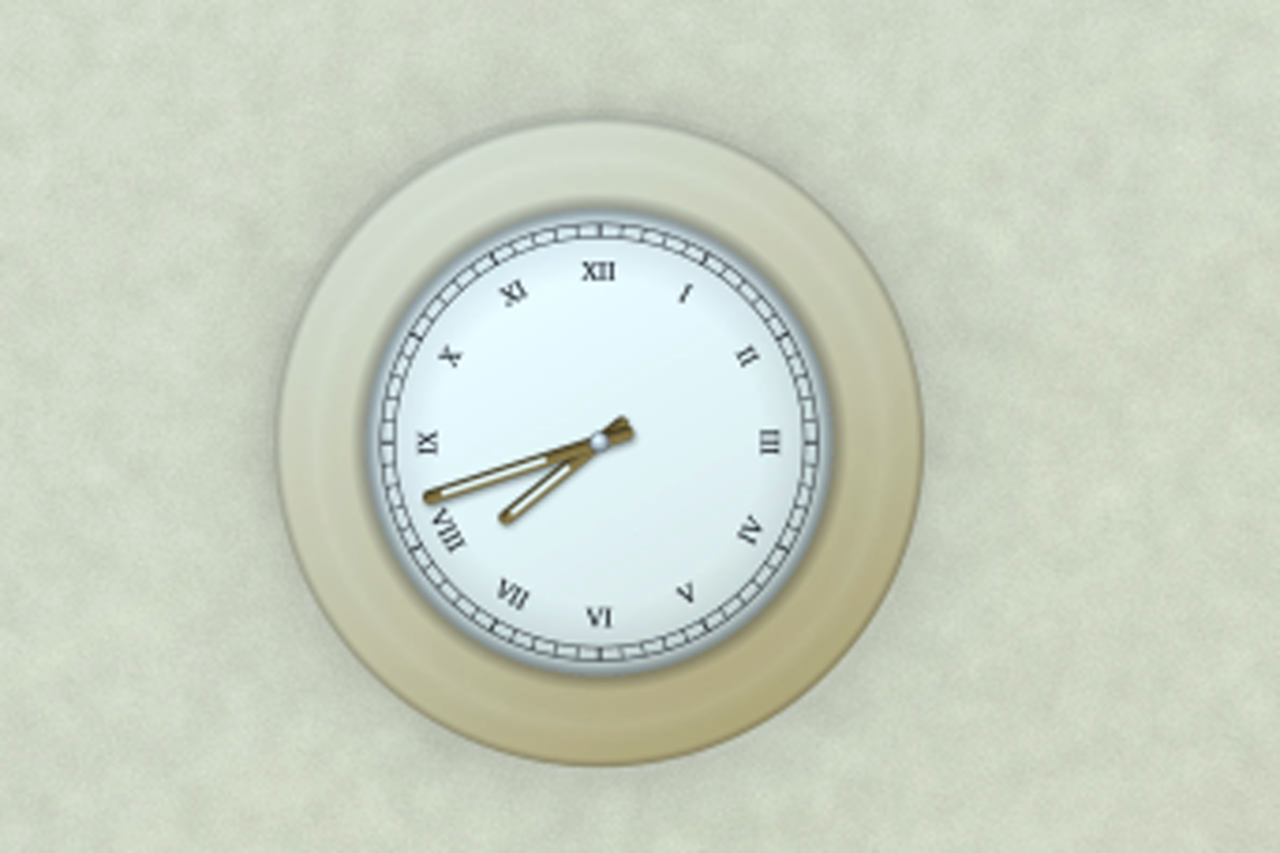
{"hour": 7, "minute": 42}
